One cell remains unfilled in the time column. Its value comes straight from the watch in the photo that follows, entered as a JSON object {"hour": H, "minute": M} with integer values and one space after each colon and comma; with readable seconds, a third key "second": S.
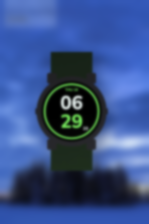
{"hour": 6, "minute": 29}
